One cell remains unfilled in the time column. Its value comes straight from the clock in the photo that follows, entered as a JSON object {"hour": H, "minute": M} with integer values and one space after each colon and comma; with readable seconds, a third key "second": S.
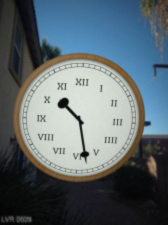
{"hour": 10, "minute": 28}
